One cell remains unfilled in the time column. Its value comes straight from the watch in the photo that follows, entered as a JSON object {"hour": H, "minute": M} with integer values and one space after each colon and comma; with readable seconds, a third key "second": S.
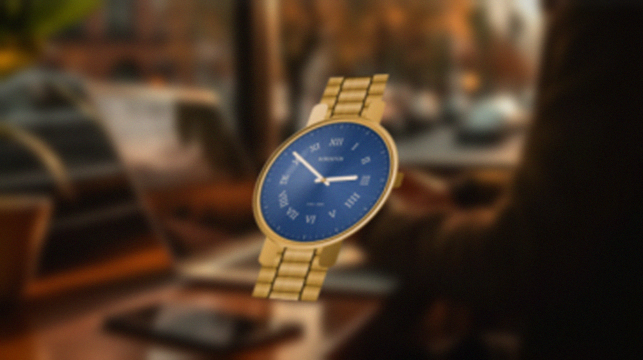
{"hour": 2, "minute": 51}
